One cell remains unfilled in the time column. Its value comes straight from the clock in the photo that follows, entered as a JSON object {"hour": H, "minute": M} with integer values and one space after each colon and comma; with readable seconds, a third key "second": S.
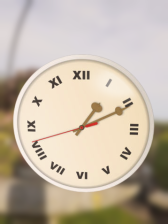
{"hour": 1, "minute": 10, "second": 42}
